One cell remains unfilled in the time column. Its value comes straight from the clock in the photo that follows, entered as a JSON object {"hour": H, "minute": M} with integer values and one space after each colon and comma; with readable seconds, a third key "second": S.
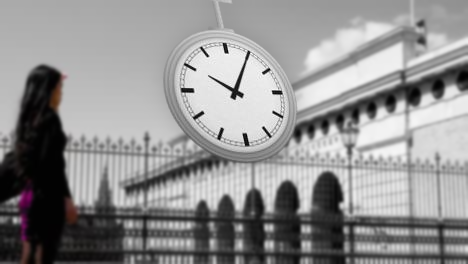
{"hour": 10, "minute": 5}
